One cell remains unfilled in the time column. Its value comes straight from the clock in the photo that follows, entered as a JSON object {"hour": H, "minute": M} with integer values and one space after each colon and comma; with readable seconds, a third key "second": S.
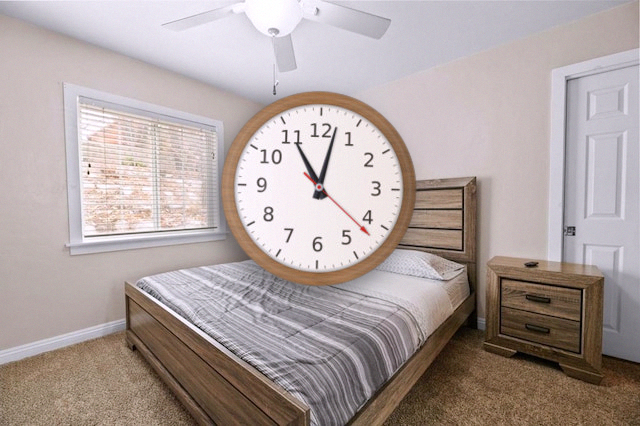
{"hour": 11, "minute": 2, "second": 22}
